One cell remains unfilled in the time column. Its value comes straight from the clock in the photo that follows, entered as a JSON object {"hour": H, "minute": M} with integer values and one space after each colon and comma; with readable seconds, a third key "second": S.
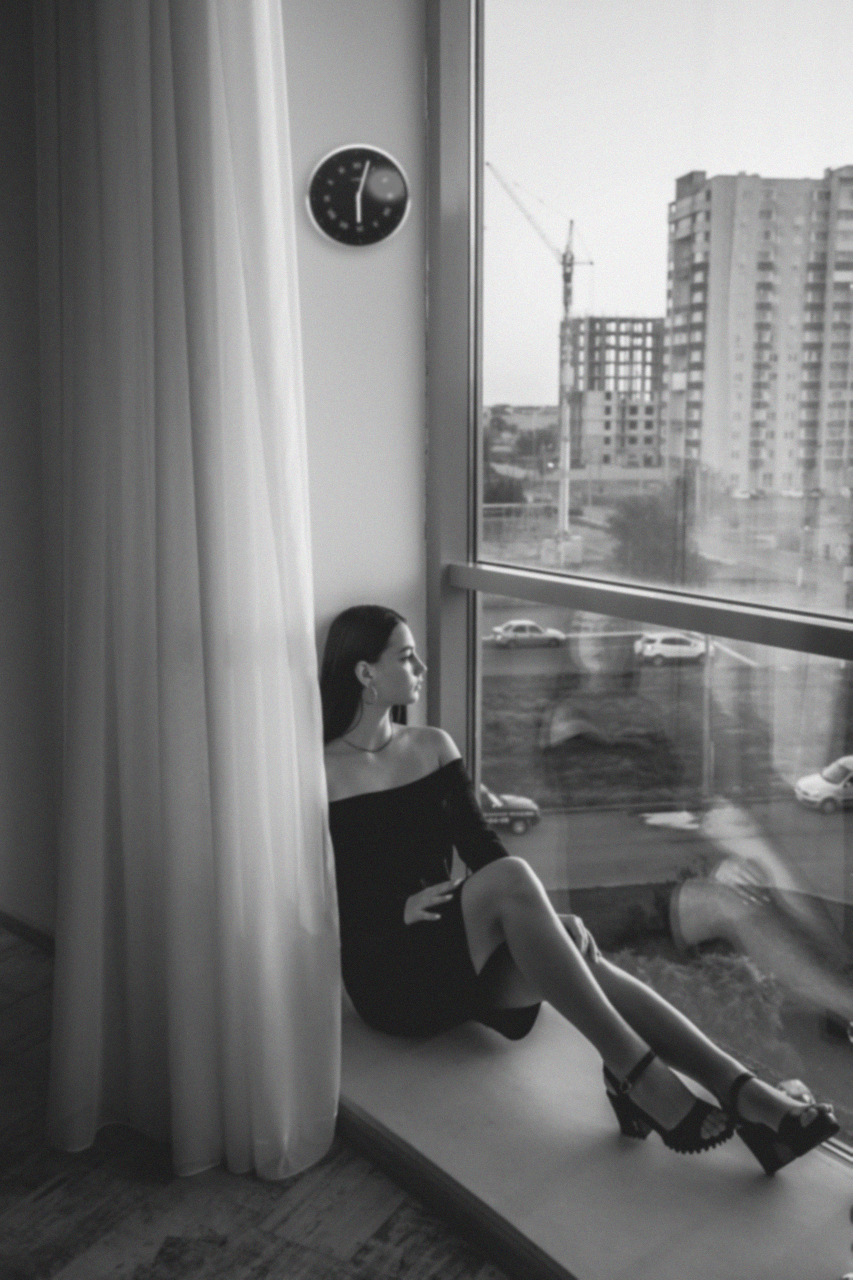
{"hour": 6, "minute": 3}
